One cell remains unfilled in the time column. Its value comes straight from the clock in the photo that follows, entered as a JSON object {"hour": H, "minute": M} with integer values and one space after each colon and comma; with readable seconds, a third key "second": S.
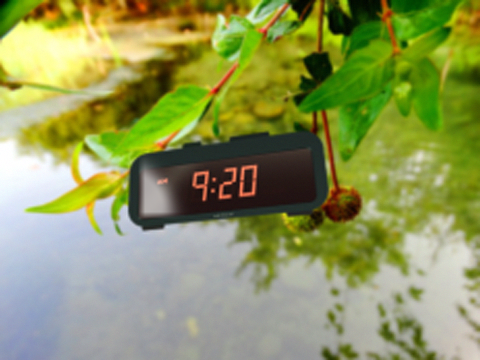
{"hour": 9, "minute": 20}
